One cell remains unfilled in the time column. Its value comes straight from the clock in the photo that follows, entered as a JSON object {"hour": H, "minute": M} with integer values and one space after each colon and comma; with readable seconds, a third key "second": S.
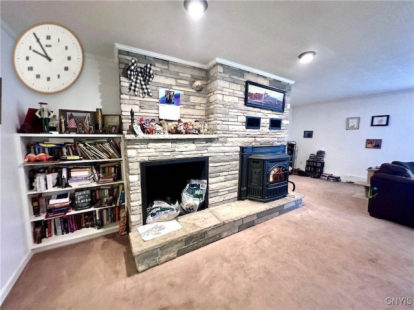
{"hour": 9, "minute": 55}
